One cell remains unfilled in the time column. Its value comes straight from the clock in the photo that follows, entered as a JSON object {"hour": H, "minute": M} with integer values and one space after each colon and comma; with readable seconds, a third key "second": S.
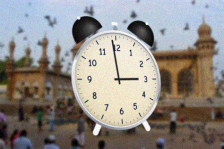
{"hour": 2, "minute": 59}
